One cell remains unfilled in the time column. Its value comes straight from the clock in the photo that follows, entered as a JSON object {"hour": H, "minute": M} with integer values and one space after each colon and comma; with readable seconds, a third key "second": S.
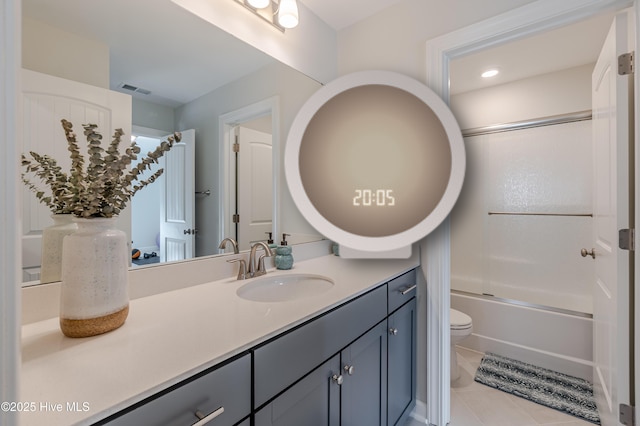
{"hour": 20, "minute": 5}
